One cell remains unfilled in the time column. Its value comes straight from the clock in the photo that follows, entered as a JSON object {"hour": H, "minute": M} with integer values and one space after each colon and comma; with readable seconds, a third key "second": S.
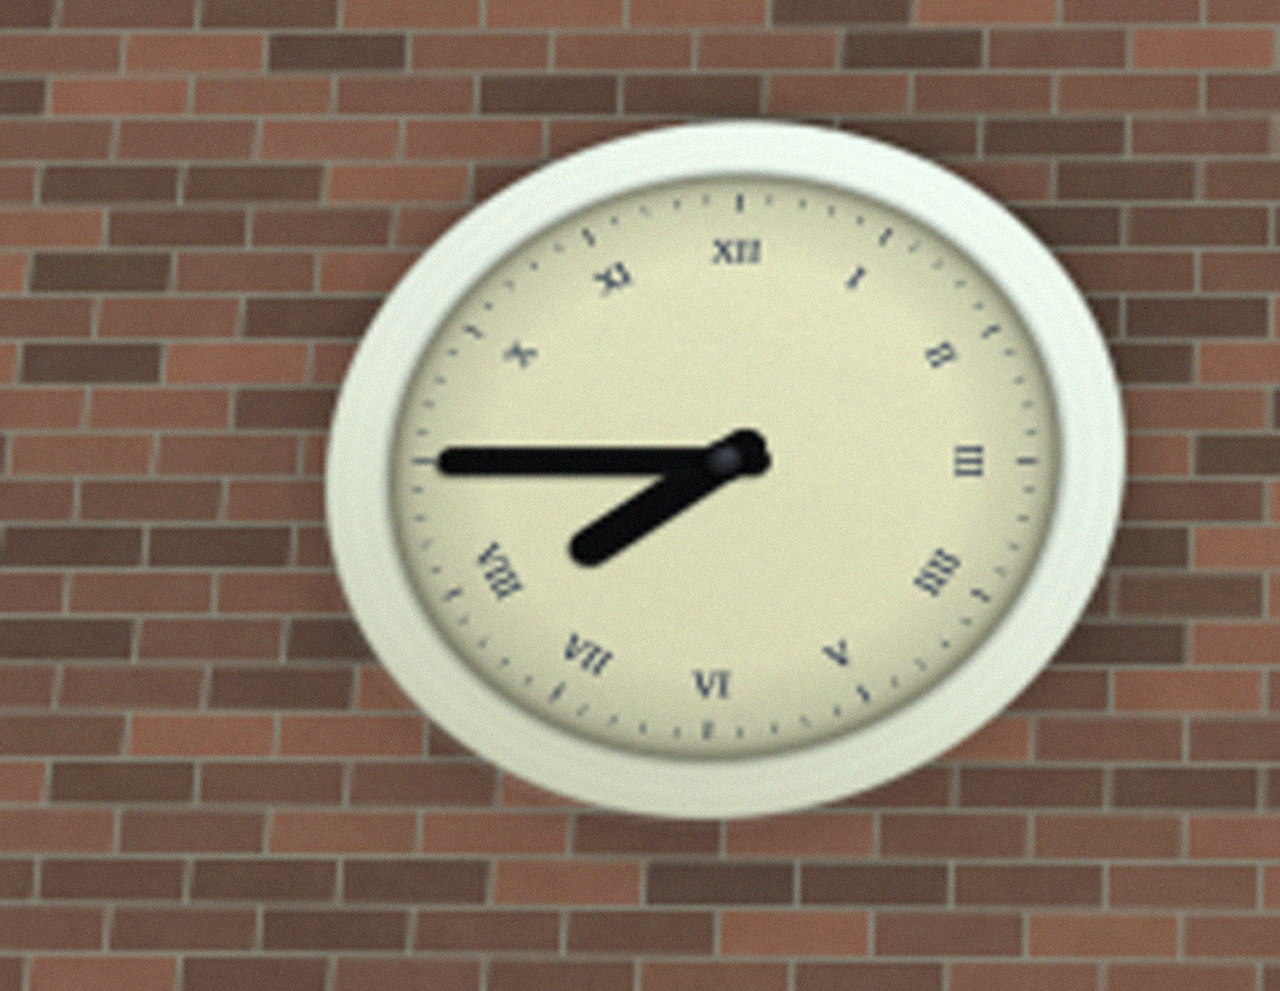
{"hour": 7, "minute": 45}
